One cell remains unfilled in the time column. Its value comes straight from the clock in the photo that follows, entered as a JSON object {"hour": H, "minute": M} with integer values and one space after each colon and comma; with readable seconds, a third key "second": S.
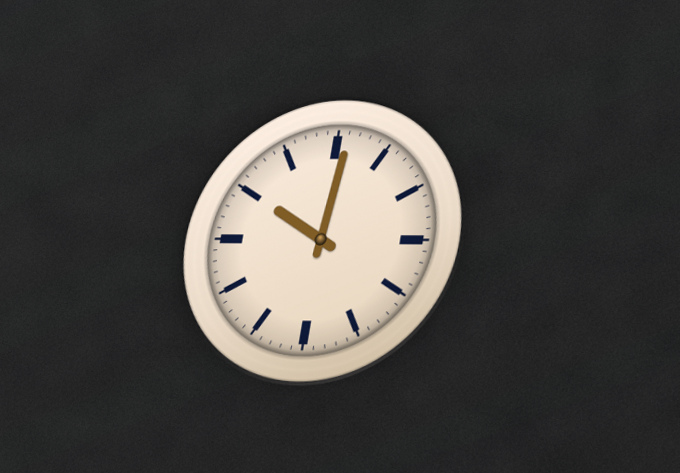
{"hour": 10, "minute": 1}
